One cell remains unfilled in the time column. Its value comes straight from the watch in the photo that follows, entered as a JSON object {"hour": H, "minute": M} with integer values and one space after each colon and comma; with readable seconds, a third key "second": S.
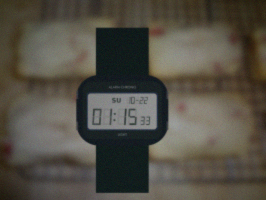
{"hour": 1, "minute": 15}
